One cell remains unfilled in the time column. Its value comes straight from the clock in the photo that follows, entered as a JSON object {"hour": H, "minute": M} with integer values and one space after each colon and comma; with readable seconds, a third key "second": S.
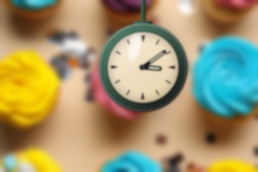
{"hour": 3, "minute": 9}
